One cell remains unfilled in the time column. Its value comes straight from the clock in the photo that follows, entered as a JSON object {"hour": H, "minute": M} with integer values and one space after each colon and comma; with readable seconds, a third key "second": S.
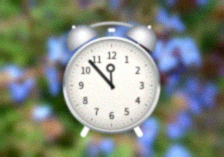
{"hour": 11, "minute": 53}
